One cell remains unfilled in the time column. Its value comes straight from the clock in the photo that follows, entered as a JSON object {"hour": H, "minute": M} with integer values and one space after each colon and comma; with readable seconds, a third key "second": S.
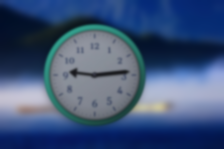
{"hour": 9, "minute": 14}
